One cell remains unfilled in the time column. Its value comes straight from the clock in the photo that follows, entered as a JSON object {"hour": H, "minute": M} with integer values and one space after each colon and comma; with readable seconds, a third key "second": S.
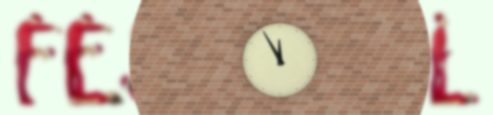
{"hour": 11, "minute": 55}
